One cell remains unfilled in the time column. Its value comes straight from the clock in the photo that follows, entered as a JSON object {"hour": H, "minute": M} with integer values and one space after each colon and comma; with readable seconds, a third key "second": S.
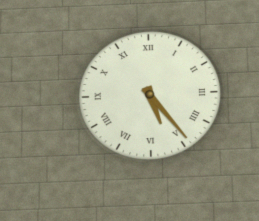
{"hour": 5, "minute": 24}
